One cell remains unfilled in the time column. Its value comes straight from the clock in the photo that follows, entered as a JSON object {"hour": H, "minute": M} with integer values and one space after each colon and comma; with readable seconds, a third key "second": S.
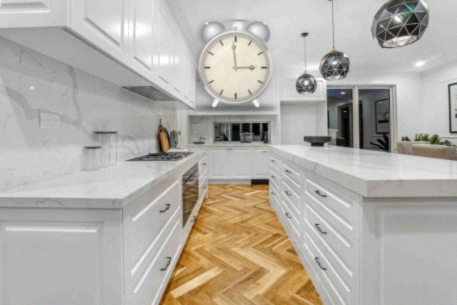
{"hour": 2, "minute": 59}
